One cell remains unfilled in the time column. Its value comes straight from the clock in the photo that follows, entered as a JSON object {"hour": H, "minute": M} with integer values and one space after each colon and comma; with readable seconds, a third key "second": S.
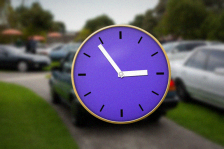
{"hour": 2, "minute": 54}
